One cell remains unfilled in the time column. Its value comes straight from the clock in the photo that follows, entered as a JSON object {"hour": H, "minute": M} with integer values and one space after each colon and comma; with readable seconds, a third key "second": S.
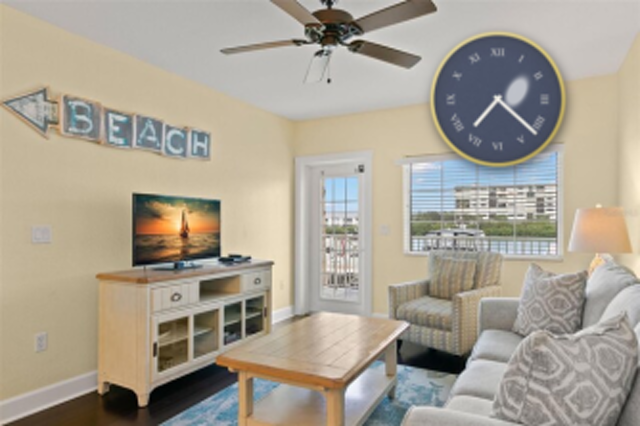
{"hour": 7, "minute": 22}
